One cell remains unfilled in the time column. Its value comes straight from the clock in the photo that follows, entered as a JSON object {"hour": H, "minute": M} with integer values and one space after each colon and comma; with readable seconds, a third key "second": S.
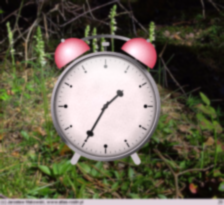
{"hour": 1, "minute": 35}
